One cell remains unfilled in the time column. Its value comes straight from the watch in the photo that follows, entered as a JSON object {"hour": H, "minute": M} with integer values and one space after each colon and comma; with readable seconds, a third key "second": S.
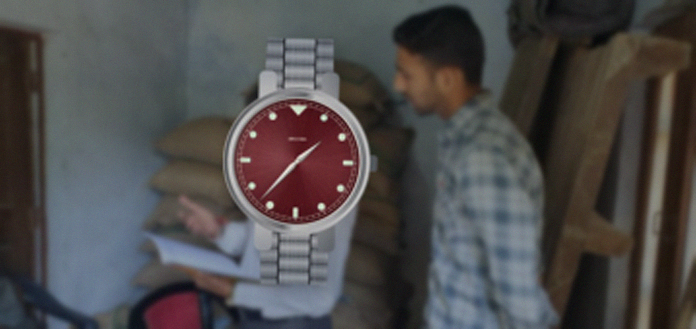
{"hour": 1, "minute": 37}
